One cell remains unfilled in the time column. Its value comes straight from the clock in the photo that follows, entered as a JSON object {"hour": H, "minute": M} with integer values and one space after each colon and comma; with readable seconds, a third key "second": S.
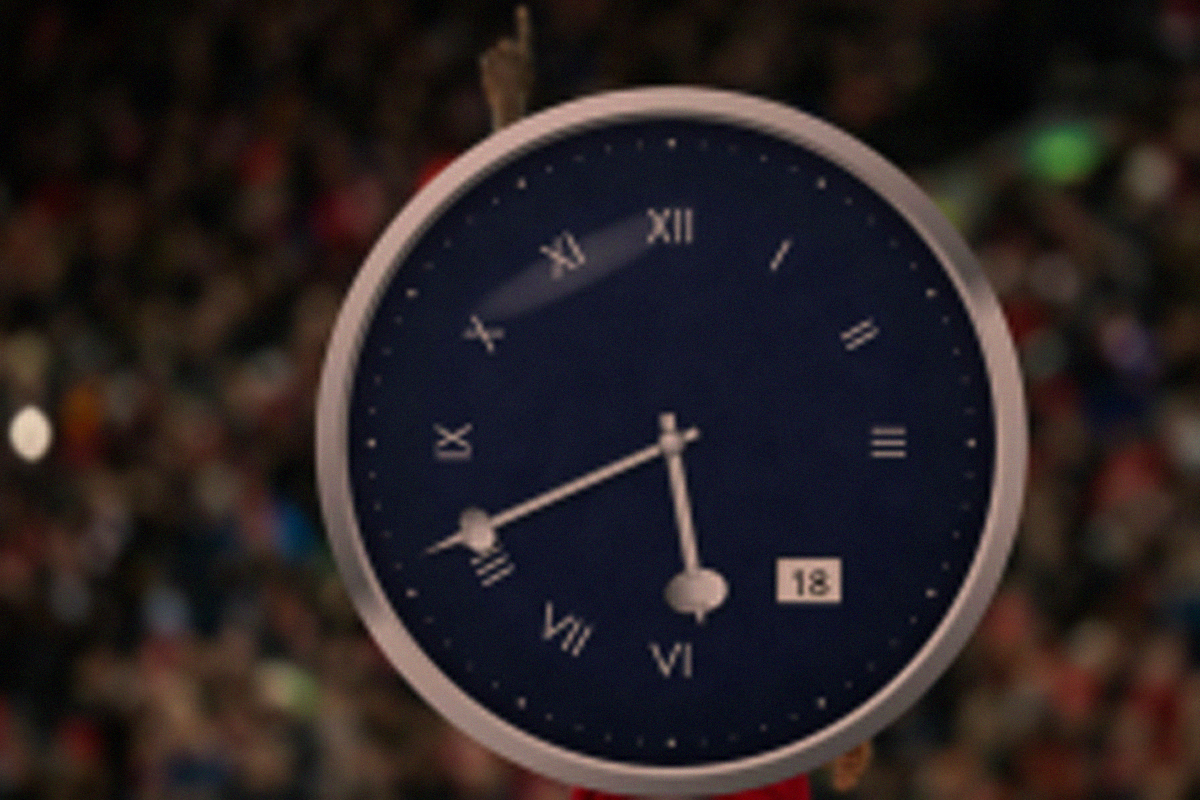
{"hour": 5, "minute": 41}
